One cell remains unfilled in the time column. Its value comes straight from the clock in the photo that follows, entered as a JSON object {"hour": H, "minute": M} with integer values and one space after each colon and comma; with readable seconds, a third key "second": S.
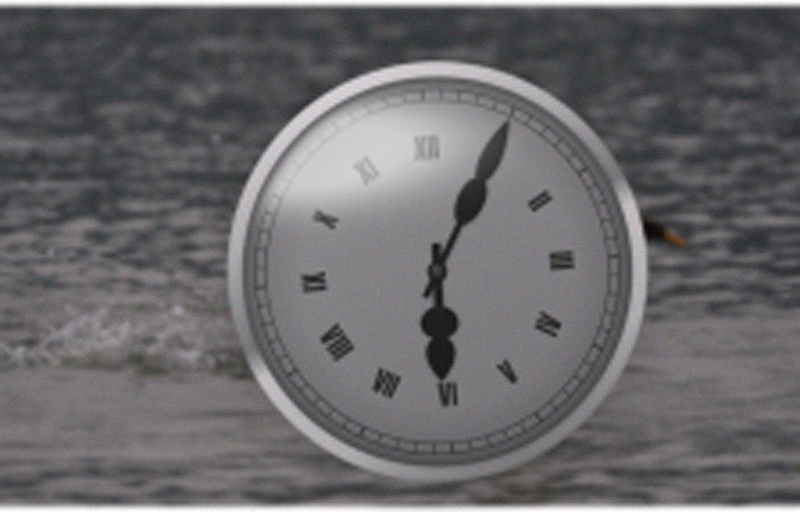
{"hour": 6, "minute": 5}
